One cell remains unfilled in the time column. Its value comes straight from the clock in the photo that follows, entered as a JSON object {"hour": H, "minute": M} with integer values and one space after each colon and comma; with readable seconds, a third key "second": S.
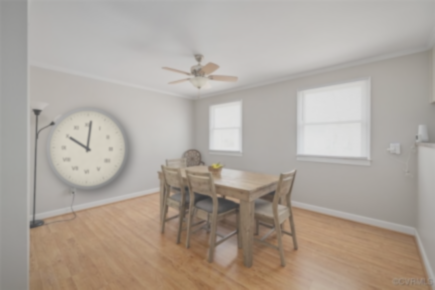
{"hour": 10, "minute": 1}
